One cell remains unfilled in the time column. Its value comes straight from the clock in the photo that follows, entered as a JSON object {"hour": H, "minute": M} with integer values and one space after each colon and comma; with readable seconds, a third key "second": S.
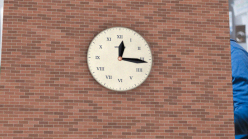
{"hour": 12, "minute": 16}
